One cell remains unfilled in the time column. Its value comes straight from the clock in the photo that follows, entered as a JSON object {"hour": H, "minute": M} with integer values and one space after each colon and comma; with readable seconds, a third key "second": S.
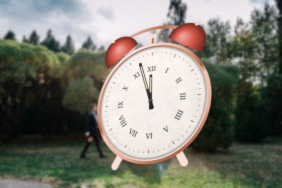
{"hour": 11, "minute": 57}
